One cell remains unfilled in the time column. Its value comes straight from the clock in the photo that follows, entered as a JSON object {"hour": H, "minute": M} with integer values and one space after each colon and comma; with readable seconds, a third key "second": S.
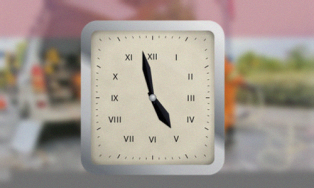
{"hour": 4, "minute": 58}
